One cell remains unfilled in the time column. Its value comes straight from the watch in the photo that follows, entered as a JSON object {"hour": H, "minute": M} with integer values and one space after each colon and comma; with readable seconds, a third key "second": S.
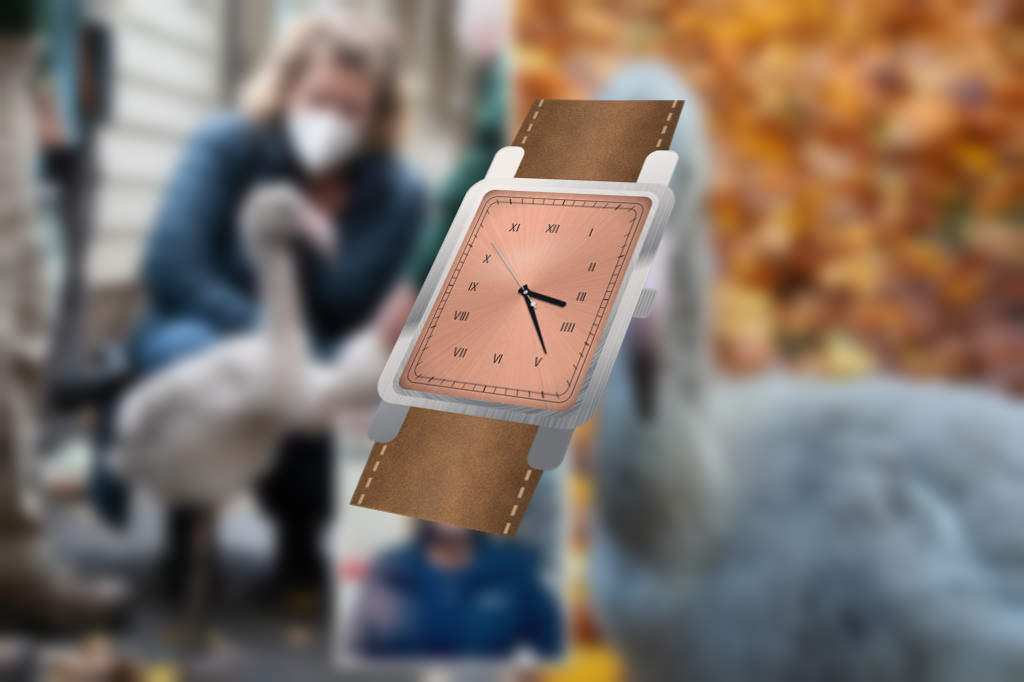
{"hour": 3, "minute": 23, "second": 52}
